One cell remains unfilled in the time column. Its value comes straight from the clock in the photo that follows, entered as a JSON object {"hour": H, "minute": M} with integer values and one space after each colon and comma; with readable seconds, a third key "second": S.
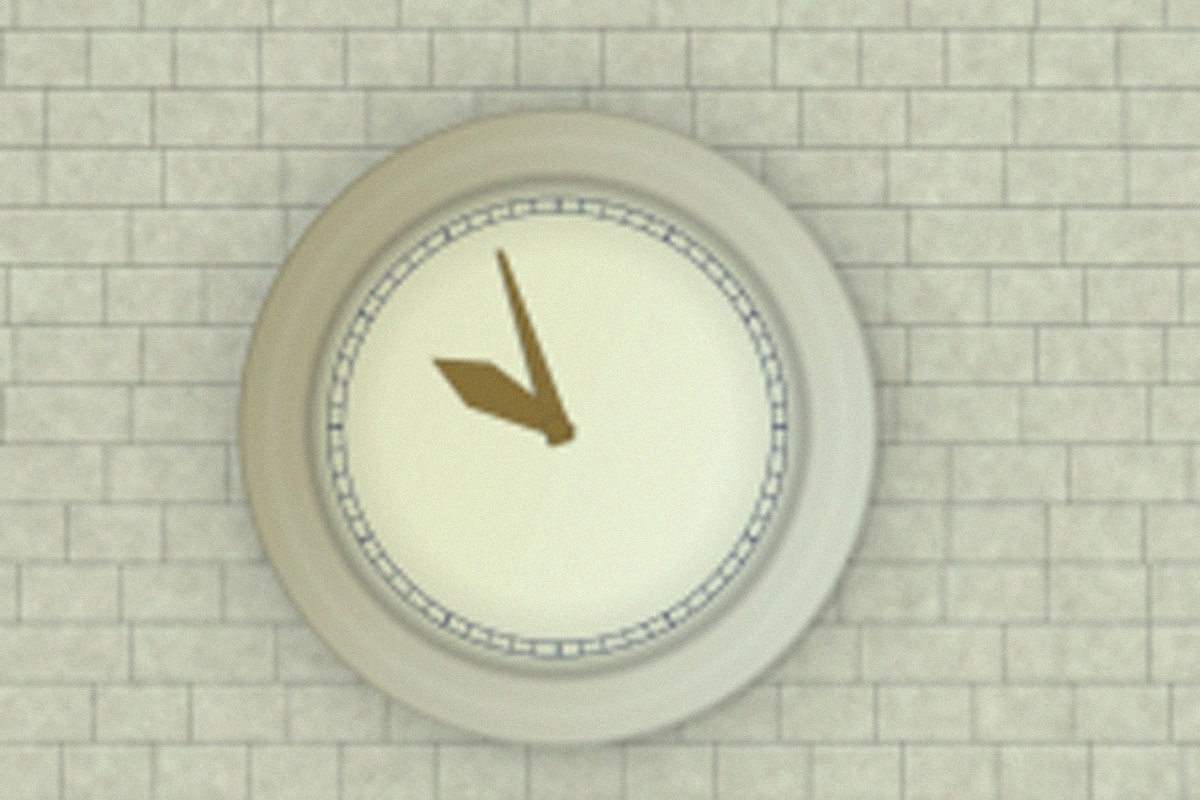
{"hour": 9, "minute": 57}
